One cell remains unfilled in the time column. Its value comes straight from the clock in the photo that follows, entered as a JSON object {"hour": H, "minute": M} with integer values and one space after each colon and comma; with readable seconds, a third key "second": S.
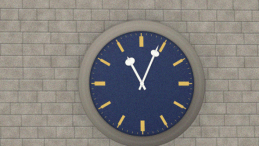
{"hour": 11, "minute": 4}
